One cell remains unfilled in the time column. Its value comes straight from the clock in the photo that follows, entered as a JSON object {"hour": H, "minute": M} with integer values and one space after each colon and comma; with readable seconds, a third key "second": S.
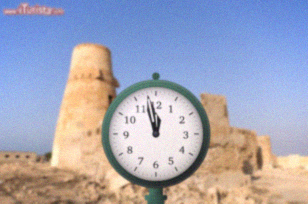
{"hour": 11, "minute": 58}
